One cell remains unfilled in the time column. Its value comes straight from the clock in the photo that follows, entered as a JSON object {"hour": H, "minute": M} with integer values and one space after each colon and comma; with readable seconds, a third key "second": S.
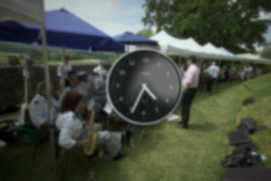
{"hour": 4, "minute": 34}
